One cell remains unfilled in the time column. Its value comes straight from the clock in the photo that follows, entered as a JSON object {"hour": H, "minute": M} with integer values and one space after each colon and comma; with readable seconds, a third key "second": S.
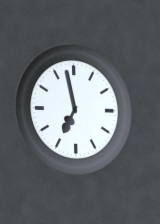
{"hour": 6, "minute": 58}
